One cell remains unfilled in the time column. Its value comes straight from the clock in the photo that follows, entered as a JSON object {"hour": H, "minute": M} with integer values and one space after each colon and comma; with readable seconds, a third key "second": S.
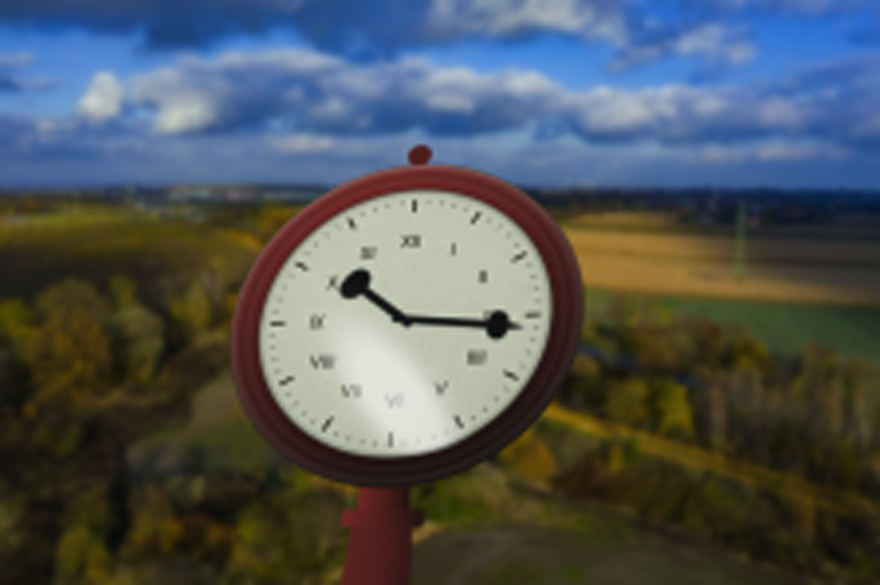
{"hour": 10, "minute": 16}
